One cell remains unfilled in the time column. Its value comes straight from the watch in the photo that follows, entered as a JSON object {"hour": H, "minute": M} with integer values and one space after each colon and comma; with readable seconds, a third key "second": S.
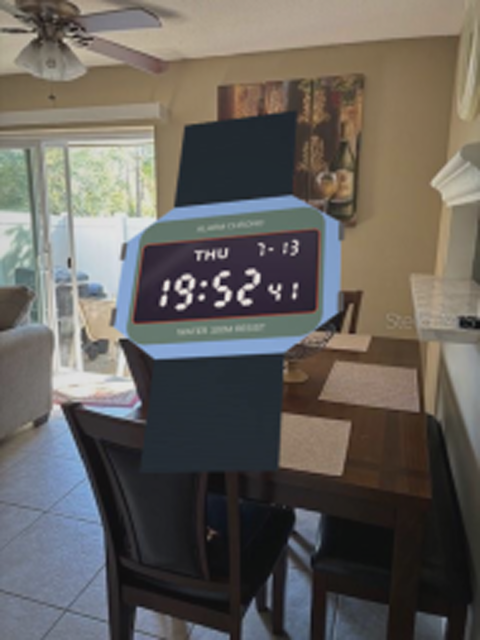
{"hour": 19, "minute": 52, "second": 41}
